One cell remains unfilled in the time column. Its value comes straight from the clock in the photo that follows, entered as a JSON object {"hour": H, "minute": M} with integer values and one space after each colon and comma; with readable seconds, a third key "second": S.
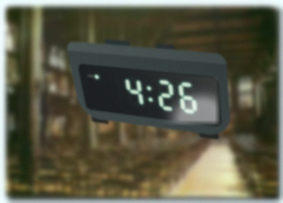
{"hour": 4, "minute": 26}
